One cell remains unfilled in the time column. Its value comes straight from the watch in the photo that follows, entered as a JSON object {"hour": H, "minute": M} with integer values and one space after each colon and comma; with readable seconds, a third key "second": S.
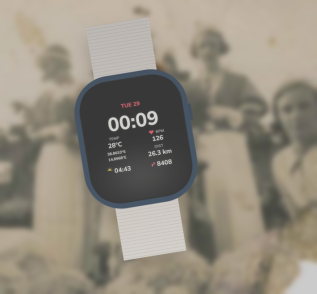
{"hour": 0, "minute": 9}
